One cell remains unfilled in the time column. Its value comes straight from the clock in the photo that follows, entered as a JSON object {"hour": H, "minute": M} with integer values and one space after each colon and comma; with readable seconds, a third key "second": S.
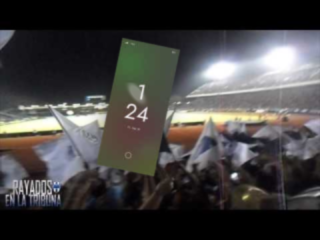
{"hour": 1, "minute": 24}
